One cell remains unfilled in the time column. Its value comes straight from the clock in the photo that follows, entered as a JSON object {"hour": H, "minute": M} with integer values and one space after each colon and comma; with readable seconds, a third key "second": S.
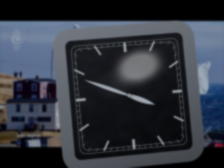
{"hour": 3, "minute": 49}
